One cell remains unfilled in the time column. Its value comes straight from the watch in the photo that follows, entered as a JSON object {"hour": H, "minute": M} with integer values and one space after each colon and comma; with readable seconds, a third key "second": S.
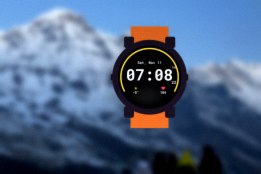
{"hour": 7, "minute": 8}
